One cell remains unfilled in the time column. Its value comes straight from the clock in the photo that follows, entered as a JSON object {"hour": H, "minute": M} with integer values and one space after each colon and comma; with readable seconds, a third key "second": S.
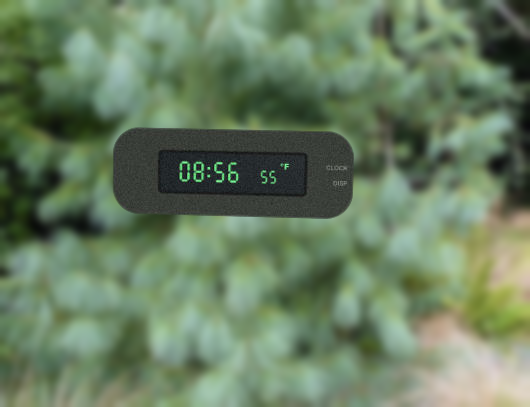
{"hour": 8, "minute": 56}
